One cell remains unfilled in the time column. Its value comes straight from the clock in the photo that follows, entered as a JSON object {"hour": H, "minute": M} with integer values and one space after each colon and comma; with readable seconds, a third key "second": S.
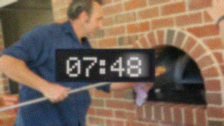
{"hour": 7, "minute": 48}
